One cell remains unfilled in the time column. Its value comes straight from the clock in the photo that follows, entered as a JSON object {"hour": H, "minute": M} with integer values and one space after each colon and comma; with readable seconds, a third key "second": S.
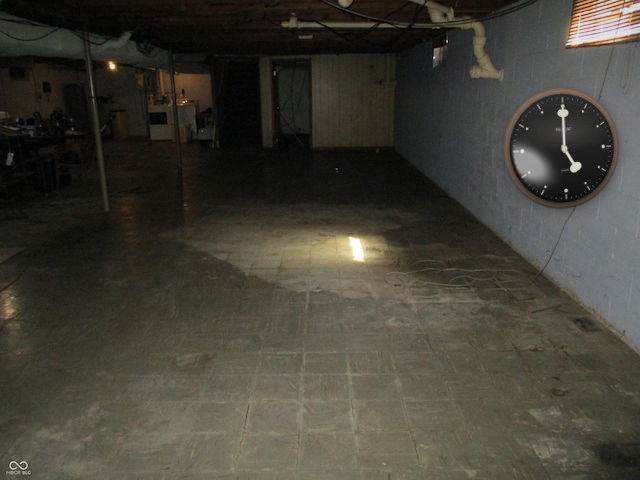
{"hour": 5, "minute": 0}
